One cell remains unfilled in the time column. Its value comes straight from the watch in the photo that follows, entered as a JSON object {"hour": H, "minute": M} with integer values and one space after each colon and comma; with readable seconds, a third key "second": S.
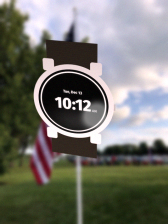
{"hour": 10, "minute": 12}
